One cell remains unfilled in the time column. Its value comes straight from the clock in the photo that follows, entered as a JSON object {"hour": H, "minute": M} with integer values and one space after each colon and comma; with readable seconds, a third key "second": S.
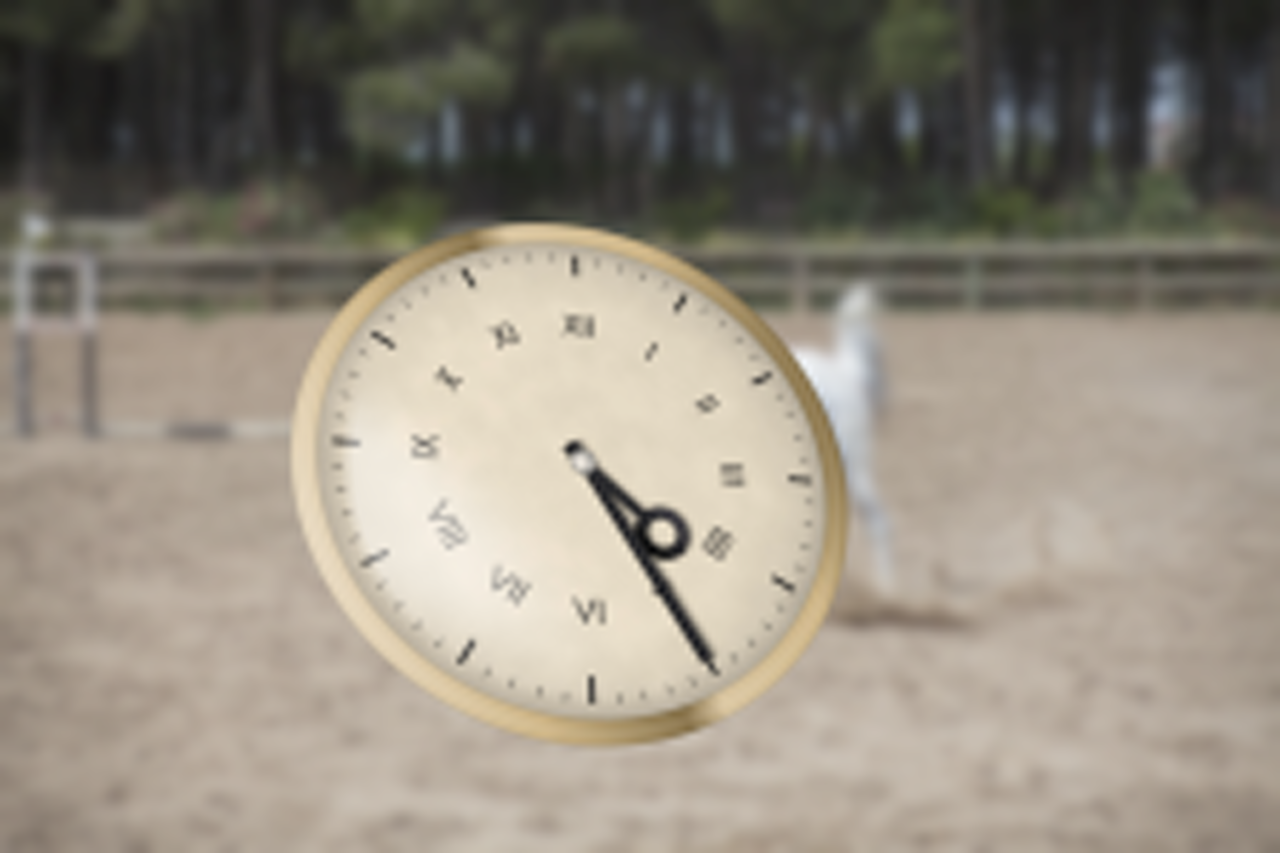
{"hour": 4, "minute": 25}
